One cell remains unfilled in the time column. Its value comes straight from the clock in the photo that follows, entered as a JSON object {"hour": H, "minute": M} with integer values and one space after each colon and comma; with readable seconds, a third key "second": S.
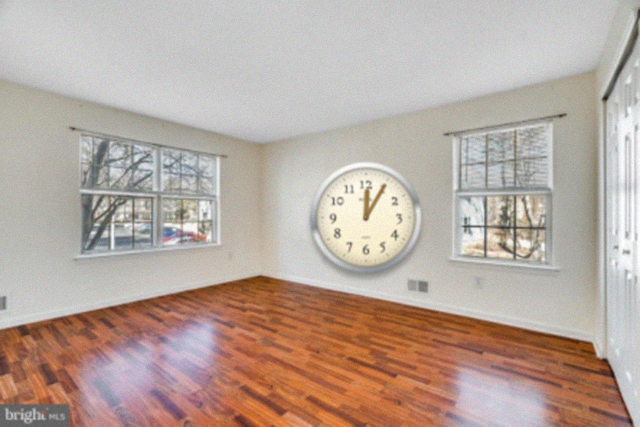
{"hour": 12, "minute": 5}
